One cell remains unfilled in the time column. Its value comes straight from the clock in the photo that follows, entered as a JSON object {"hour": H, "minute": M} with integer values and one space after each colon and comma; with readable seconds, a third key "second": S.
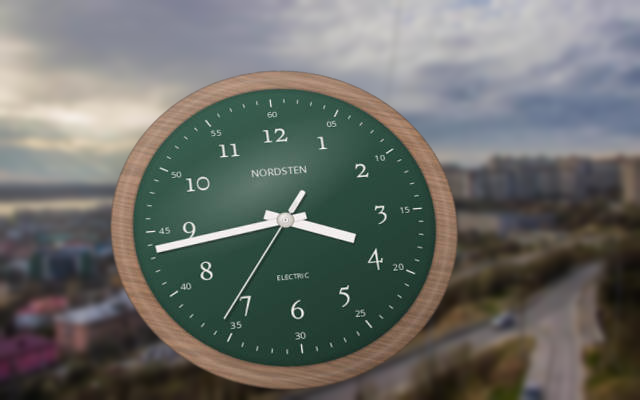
{"hour": 3, "minute": 43, "second": 36}
